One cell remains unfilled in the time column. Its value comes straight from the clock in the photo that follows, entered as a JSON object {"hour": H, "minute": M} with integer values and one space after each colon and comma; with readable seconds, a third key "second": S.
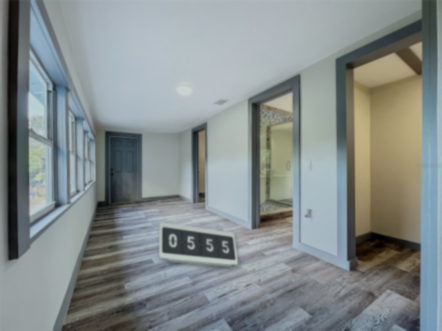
{"hour": 5, "minute": 55}
